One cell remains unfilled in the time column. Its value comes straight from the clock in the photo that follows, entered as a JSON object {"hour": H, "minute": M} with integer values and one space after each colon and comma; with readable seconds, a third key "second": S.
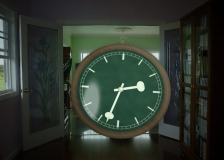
{"hour": 2, "minute": 33}
